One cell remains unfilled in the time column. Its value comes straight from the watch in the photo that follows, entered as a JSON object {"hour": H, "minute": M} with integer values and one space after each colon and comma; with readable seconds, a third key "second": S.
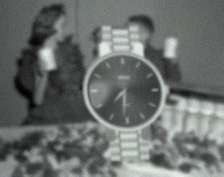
{"hour": 7, "minute": 31}
